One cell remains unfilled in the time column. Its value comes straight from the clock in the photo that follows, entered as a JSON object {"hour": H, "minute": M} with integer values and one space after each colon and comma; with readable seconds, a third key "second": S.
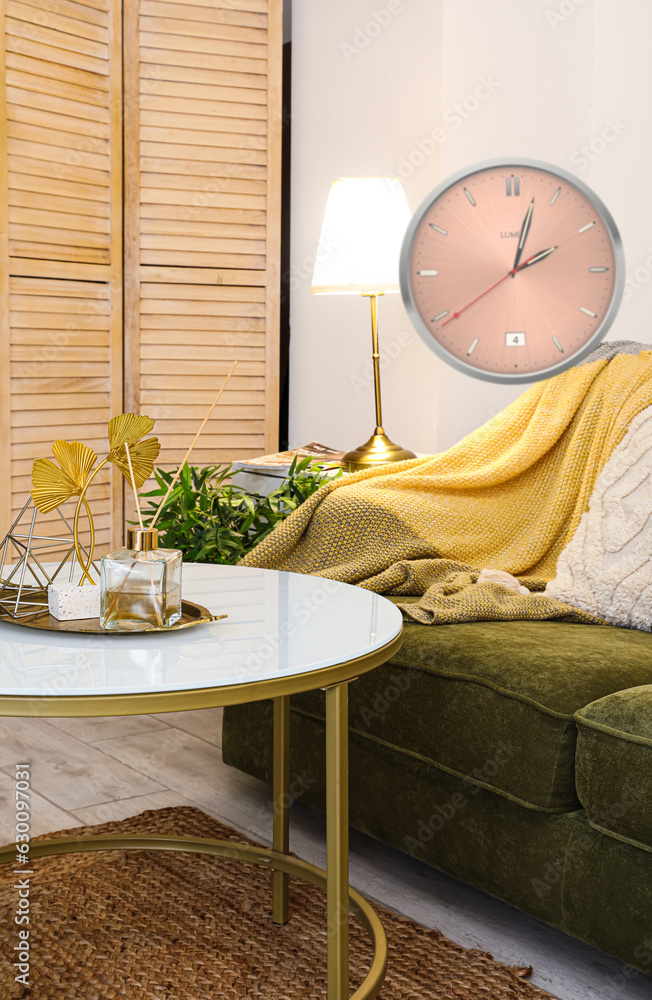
{"hour": 2, "minute": 2, "second": 39}
